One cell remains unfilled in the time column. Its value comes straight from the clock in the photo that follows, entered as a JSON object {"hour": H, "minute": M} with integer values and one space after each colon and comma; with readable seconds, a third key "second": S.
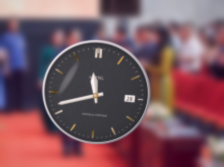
{"hour": 11, "minute": 42}
